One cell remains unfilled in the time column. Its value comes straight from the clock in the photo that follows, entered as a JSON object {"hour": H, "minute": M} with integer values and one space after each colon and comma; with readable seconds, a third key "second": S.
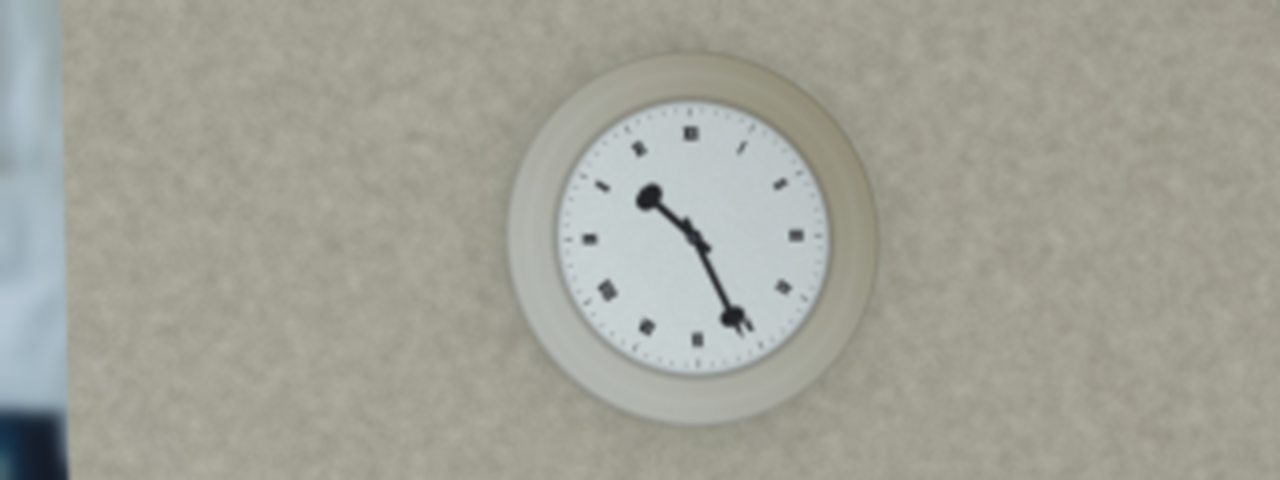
{"hour": 10, "minute": 26}
